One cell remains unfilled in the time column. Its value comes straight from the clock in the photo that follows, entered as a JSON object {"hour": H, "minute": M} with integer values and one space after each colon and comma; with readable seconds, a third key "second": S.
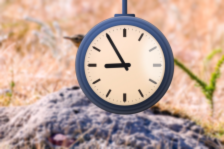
{"hour": 8, "minute": 55}
